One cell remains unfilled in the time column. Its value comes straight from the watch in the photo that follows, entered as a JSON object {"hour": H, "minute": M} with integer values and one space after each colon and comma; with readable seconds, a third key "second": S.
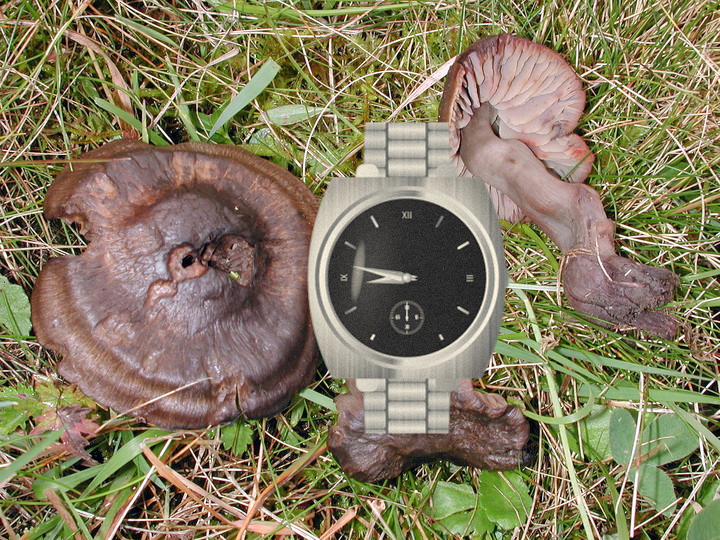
{"hour": 8, "minute": 47}
